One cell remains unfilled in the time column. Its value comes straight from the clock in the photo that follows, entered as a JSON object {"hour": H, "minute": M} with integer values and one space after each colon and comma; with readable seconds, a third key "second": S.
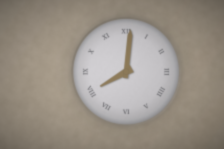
{"hour": 8, "minute": 1}
